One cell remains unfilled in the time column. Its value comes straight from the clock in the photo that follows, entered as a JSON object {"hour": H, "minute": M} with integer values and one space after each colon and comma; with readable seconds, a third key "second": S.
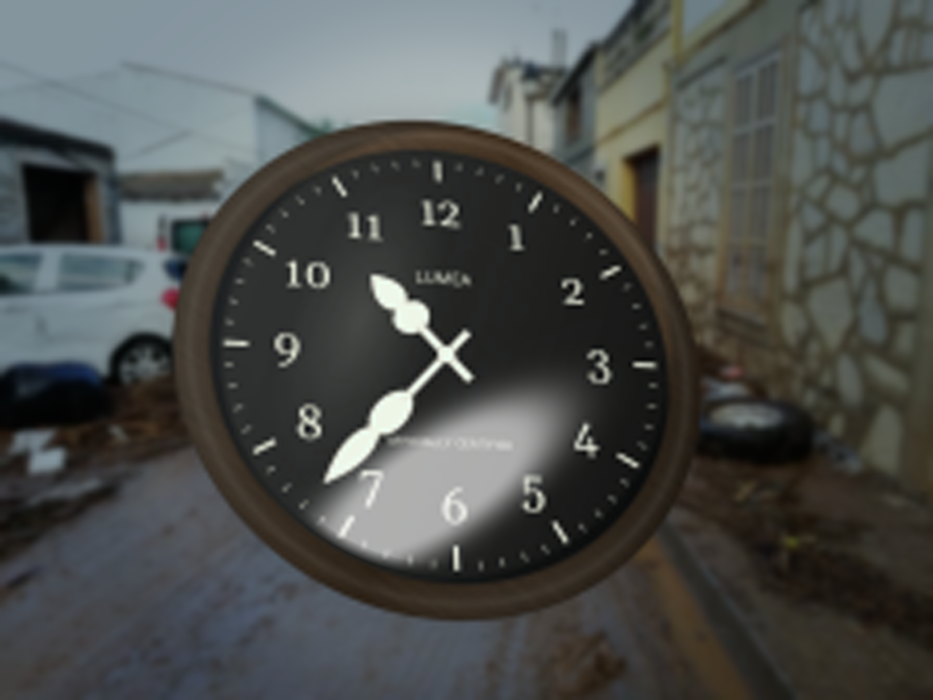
{"hour": 10, "minute": 37}
